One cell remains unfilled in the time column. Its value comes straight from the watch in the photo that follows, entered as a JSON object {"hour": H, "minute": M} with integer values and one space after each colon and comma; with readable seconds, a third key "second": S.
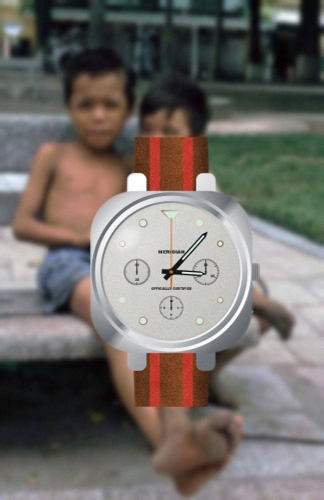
{"hour": 3, "minute": 7}
